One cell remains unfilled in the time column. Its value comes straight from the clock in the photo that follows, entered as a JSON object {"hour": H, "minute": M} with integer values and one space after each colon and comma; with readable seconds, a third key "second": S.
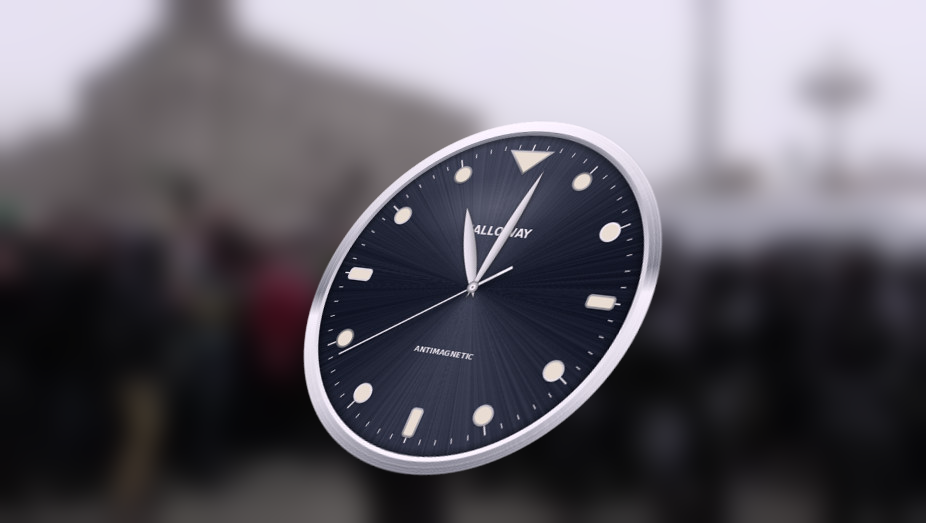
{"hour": 11, "minute": 1, "second": 39}
